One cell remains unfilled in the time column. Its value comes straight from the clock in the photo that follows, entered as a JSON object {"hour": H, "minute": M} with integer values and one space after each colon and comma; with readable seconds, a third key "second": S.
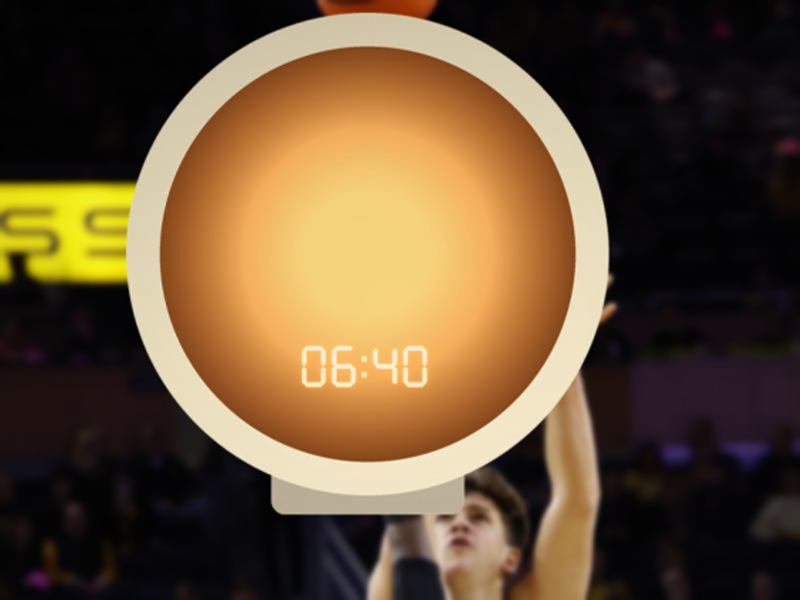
{"hour": 6, "minute": 40}
